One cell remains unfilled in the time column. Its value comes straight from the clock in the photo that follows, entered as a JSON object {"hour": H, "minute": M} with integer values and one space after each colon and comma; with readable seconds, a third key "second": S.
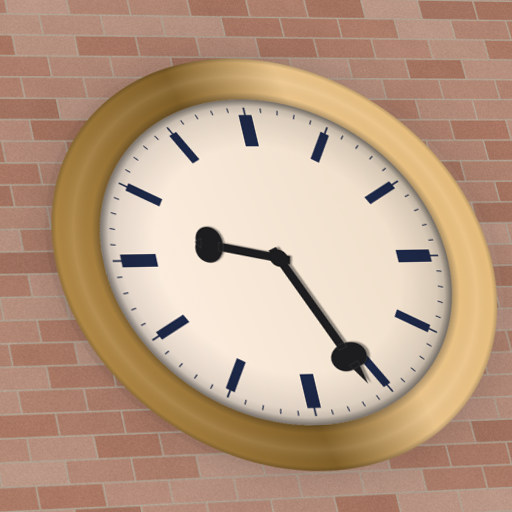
{"hour": 9, "minute": 26}
